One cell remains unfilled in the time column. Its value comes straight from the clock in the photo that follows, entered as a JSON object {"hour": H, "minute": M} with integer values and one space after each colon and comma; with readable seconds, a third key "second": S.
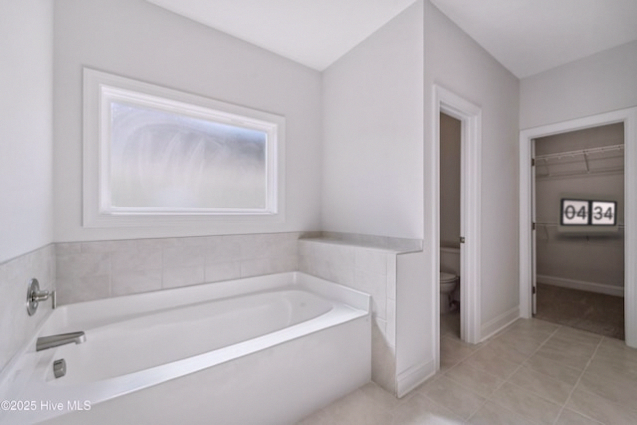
{"hour": 4, "minute": 34}
